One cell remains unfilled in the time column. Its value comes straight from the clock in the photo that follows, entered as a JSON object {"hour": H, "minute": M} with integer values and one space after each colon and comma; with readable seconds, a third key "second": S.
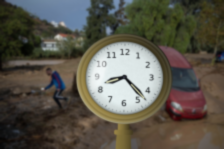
{"hour": 8, "minute": 23}
